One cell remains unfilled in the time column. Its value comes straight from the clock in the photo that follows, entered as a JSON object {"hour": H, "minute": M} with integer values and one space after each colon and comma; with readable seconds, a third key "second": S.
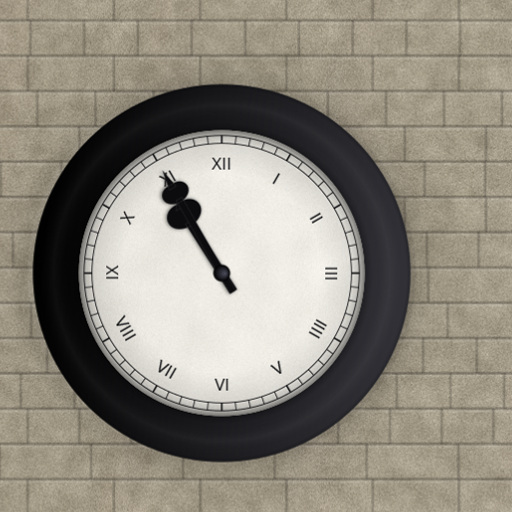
{"hour": 10, "minute": 55}
